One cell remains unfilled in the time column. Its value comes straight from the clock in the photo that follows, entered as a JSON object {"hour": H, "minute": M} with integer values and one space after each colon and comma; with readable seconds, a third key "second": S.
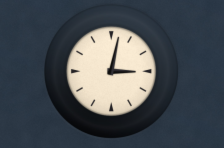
{"hour": 3, "minute": 2}
